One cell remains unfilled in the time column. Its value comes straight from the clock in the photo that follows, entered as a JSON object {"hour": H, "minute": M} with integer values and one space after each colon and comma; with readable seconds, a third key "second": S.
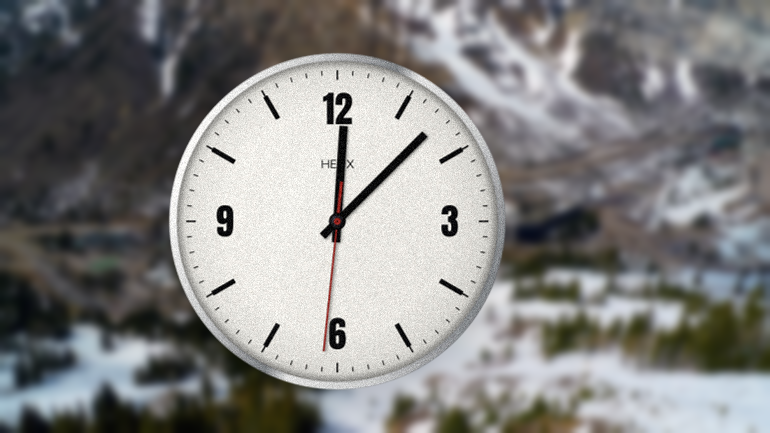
{"hour": 12, "minute": 7, "second": 31}
